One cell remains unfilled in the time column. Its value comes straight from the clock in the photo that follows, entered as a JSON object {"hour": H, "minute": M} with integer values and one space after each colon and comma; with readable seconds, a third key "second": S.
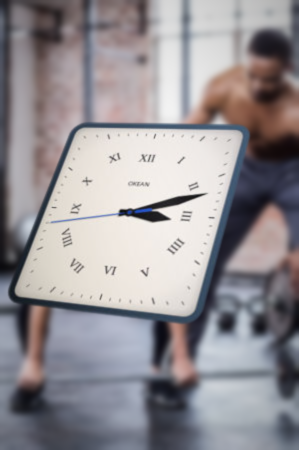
{"hour": 3, "minute": 11, "second": 43}
